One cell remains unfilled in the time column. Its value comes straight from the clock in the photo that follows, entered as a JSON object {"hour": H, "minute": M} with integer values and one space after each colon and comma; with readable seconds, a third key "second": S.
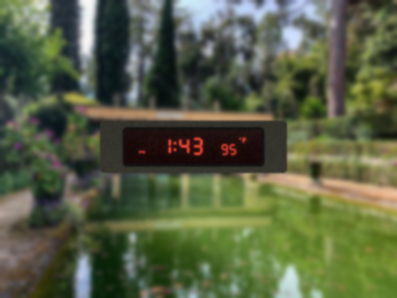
{"hour": 1, "minute": 43}
